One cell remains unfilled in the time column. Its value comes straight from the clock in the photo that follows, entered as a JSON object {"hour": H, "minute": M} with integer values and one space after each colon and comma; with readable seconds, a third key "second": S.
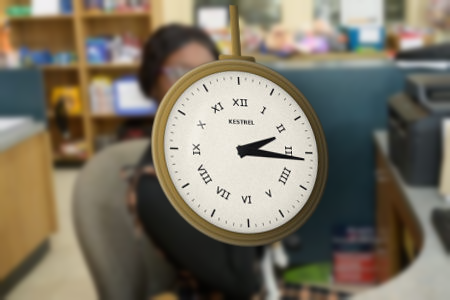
{"hour": 2, "minute": 16}
